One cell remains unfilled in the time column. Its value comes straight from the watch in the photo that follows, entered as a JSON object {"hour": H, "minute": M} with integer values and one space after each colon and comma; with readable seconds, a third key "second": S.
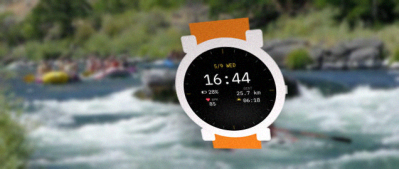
{"hour": 16, "minute": 44}
